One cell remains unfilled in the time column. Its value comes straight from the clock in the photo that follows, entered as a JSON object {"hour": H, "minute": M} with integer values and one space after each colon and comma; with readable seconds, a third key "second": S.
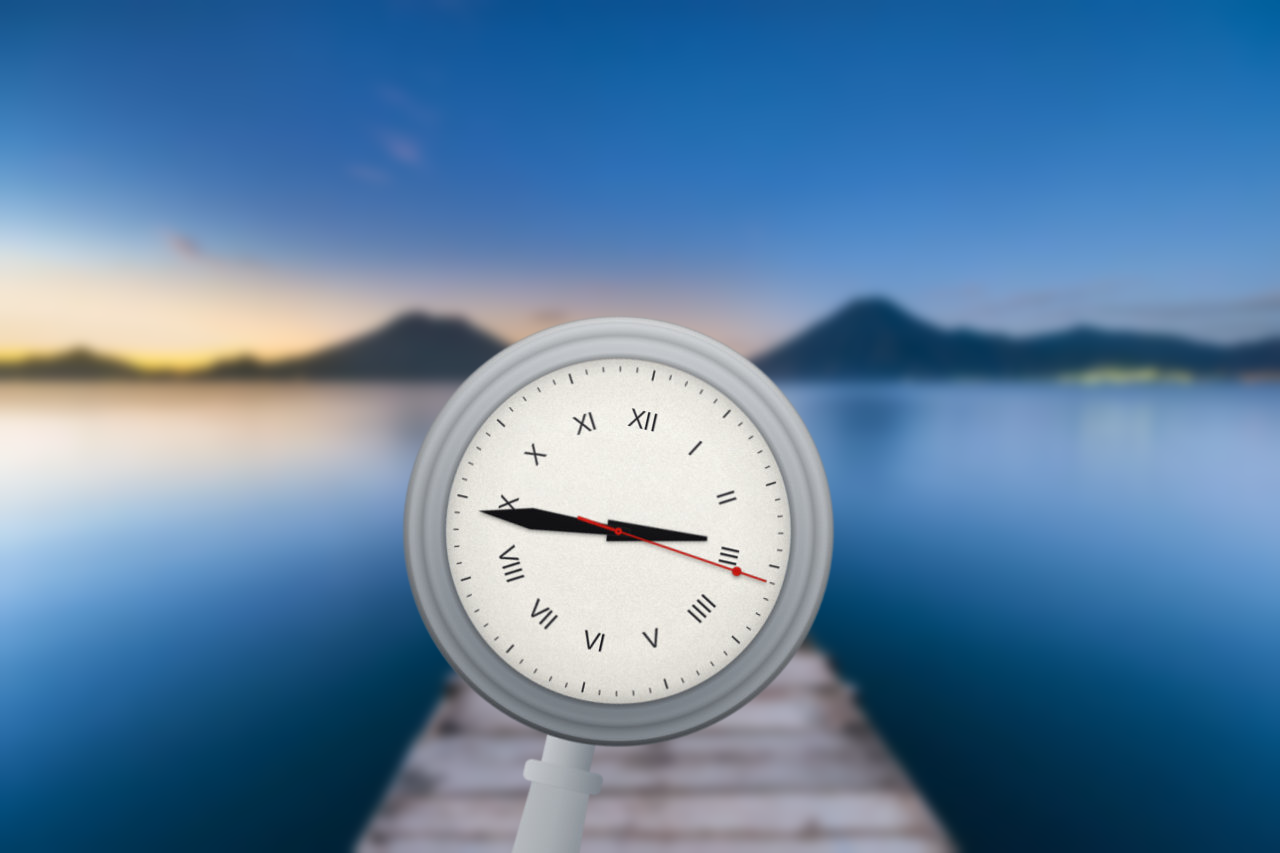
{"hour": 2, "minute": 44, "second": 16}
